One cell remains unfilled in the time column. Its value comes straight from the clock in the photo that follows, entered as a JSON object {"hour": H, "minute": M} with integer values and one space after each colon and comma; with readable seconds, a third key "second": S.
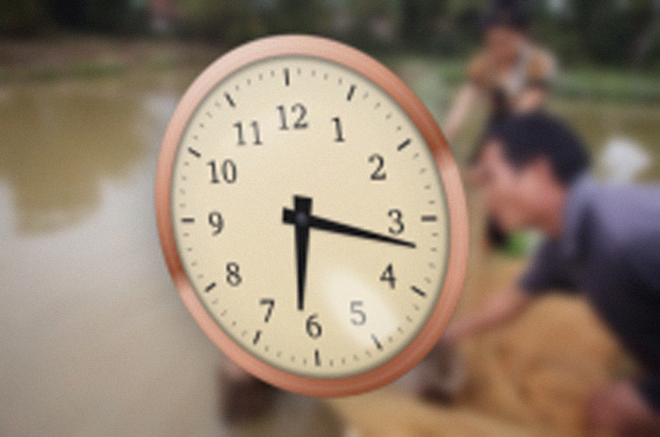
{"hour": 6, "minute": 17}
